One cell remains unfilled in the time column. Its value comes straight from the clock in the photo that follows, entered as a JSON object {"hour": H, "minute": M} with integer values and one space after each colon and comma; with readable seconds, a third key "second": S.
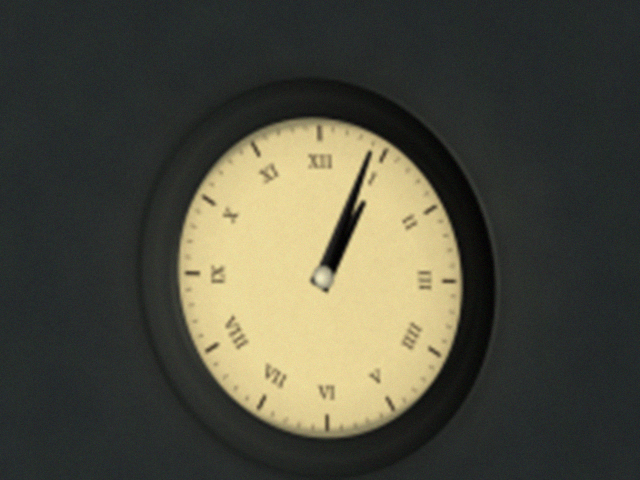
{"hour": 1, "minute": 4}
